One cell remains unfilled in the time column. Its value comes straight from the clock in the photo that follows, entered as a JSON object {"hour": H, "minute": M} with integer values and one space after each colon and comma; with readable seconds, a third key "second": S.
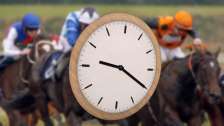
{"hour": 9, "minute": 20}
